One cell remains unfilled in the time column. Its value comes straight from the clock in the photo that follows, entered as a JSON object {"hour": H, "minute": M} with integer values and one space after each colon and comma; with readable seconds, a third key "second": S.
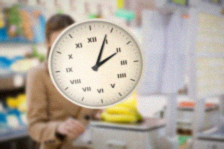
{"hour": 2, "minute": 4}
